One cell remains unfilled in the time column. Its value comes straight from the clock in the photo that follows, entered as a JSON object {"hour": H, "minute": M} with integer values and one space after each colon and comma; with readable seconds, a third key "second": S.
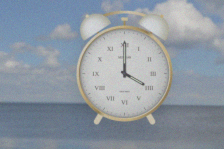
{"hour": 4, "minute": 0}
